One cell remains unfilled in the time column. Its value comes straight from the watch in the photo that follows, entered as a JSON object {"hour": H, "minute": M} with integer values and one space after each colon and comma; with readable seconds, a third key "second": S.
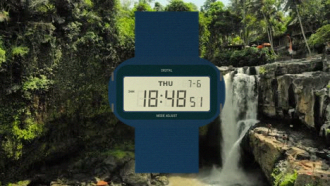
{"hour": 18, "minute": 48, "second": 51}
